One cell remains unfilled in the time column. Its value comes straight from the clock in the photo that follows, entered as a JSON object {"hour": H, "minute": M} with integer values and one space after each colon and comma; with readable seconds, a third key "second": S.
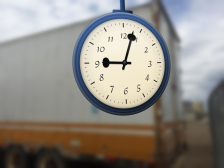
{"hour": 9, "minute": 3}
